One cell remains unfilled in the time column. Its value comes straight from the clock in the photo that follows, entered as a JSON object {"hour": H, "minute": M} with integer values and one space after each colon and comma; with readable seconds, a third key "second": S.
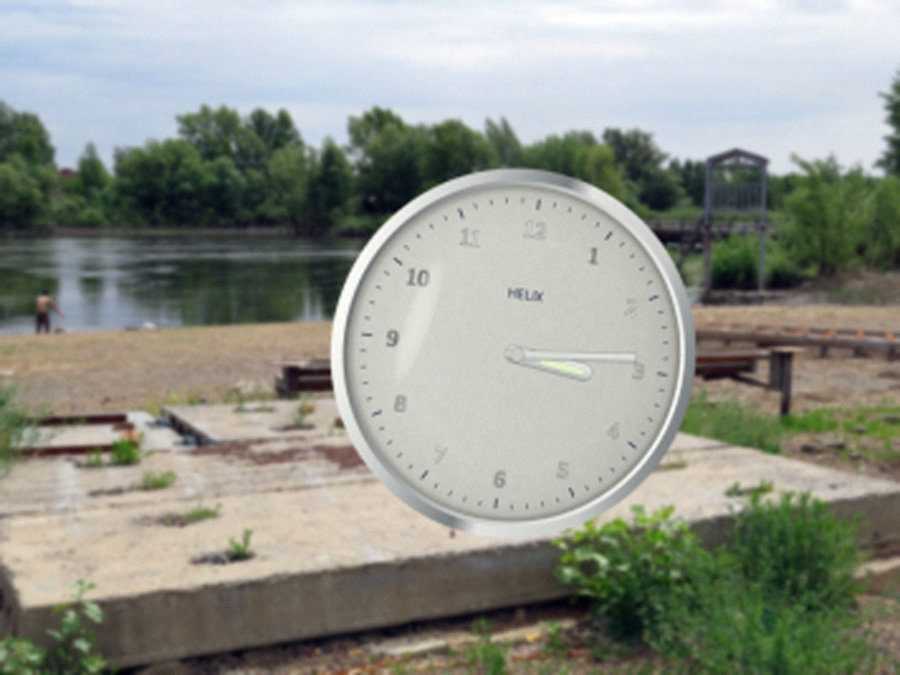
{"hour": 3, "minute": 14}
